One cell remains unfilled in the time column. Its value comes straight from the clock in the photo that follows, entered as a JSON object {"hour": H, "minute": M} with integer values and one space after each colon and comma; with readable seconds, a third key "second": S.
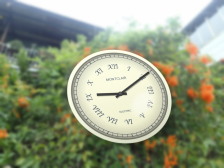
{"hour": 9, "minute": 10}
